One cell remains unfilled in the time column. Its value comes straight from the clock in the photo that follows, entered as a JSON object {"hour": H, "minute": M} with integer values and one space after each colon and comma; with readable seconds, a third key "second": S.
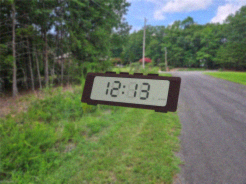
{"hour": 12, "minute": 13}
